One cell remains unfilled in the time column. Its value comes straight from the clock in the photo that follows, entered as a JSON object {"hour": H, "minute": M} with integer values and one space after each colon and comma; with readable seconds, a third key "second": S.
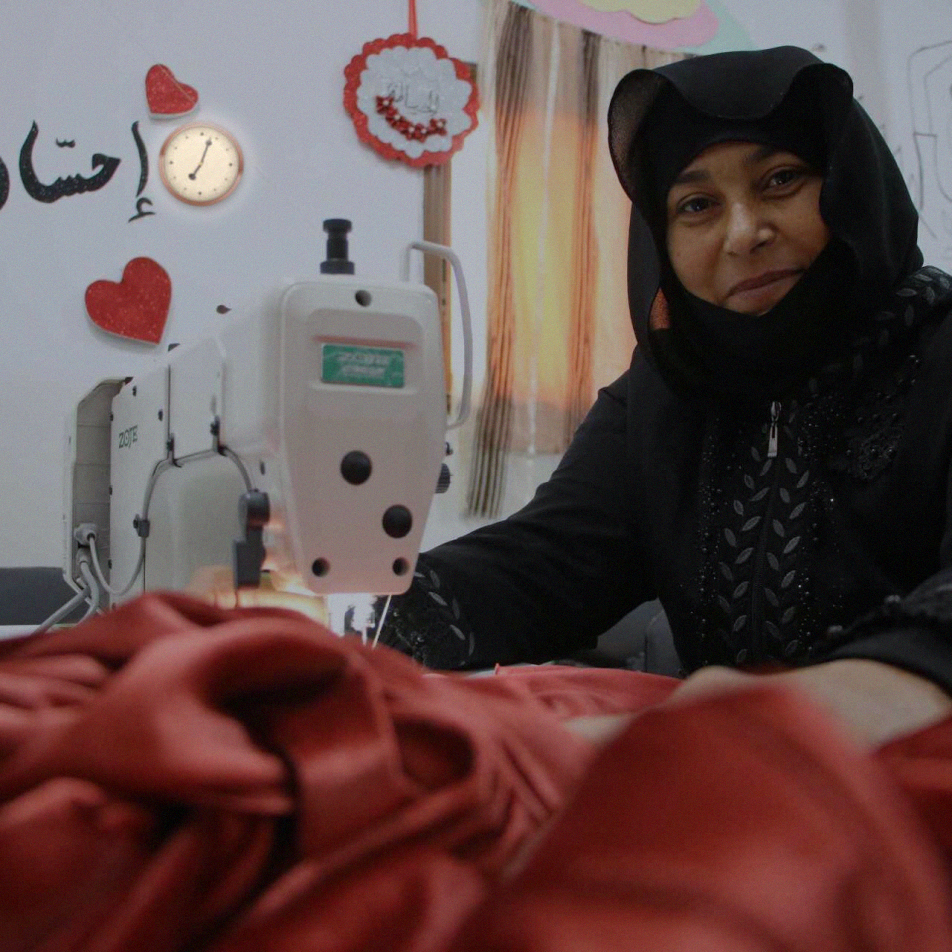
{"hour": 7, "minute": 3}
